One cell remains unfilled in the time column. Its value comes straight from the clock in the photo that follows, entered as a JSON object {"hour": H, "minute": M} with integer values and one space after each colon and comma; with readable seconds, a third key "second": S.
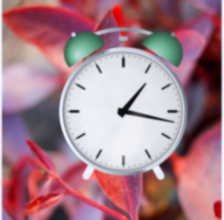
{"hour": 1, "minute": 17}
